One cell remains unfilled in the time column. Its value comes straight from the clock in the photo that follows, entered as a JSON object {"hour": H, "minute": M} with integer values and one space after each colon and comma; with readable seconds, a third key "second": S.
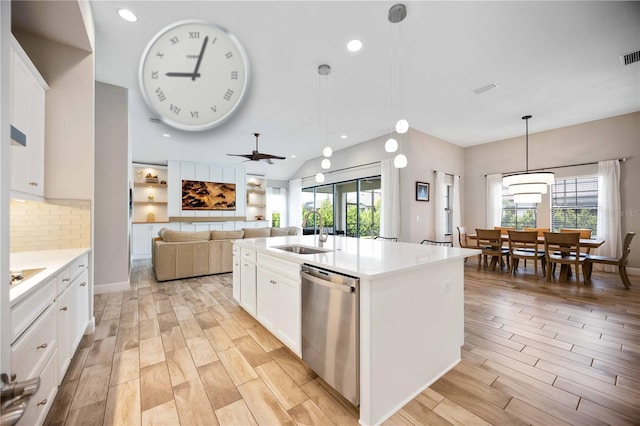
{"hour": 9, "minute": 3}
